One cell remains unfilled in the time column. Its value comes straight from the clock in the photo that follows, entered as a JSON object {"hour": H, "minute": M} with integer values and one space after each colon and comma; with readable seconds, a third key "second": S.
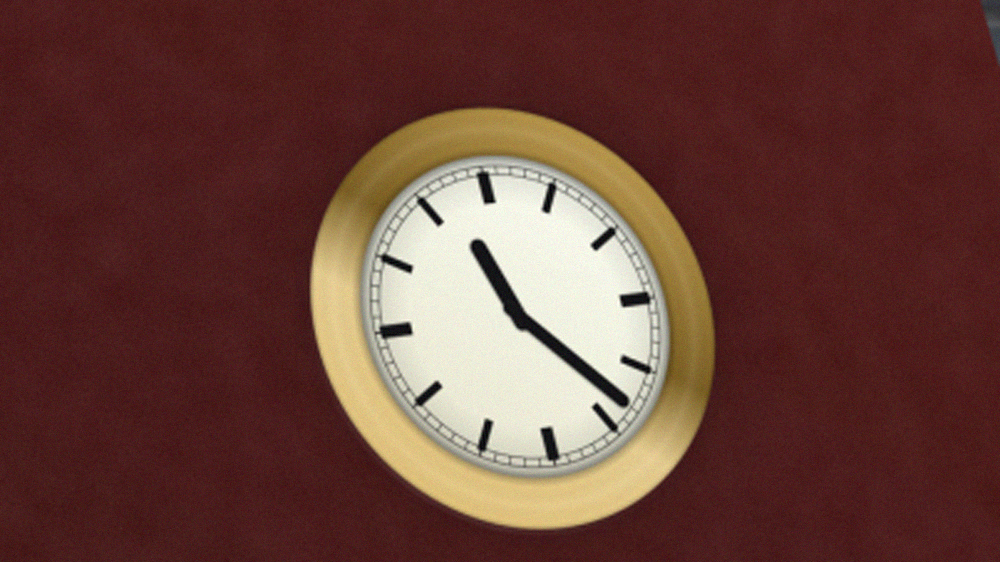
{"hour": 11, "minute": 23}
